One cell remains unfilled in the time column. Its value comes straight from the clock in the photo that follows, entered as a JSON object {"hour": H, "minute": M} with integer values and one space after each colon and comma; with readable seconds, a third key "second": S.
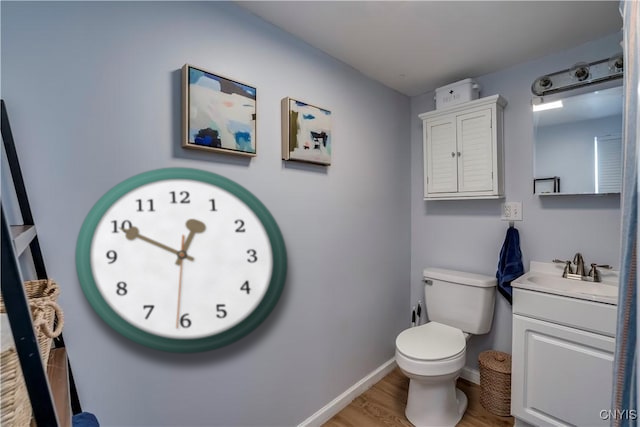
{"hour": 12, "minute": 49, "second": 31}
